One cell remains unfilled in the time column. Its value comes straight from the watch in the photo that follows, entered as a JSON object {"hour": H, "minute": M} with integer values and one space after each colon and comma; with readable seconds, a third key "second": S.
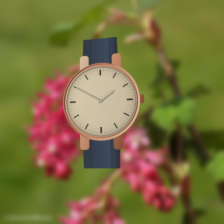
{"hour": 1, "minute": 50}
